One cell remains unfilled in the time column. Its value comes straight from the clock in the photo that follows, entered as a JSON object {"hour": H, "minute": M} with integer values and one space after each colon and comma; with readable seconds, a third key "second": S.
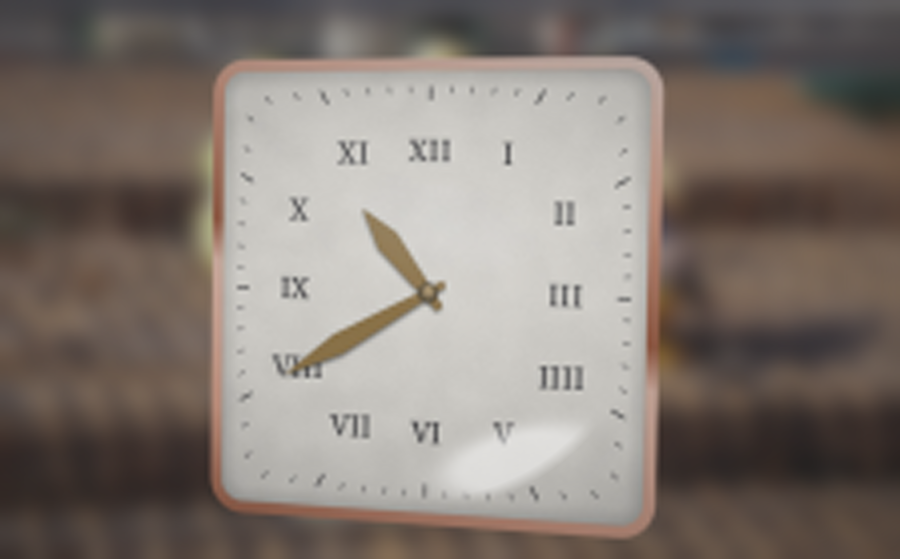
{"hour": 10, "minute": 40}
